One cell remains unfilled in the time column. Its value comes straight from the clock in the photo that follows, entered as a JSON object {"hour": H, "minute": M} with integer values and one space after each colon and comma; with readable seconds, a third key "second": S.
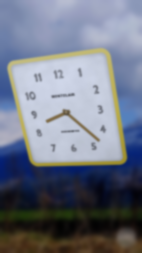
{"hour": 8, "minute": 23}
